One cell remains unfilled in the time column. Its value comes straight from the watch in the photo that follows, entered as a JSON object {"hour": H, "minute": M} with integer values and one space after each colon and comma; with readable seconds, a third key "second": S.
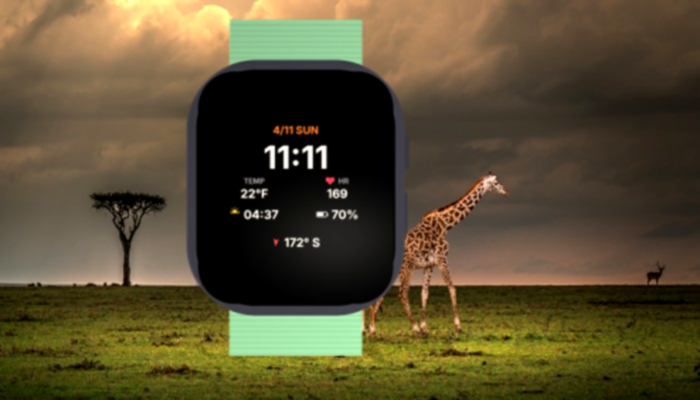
{"hour": 11, "minute": 11}
